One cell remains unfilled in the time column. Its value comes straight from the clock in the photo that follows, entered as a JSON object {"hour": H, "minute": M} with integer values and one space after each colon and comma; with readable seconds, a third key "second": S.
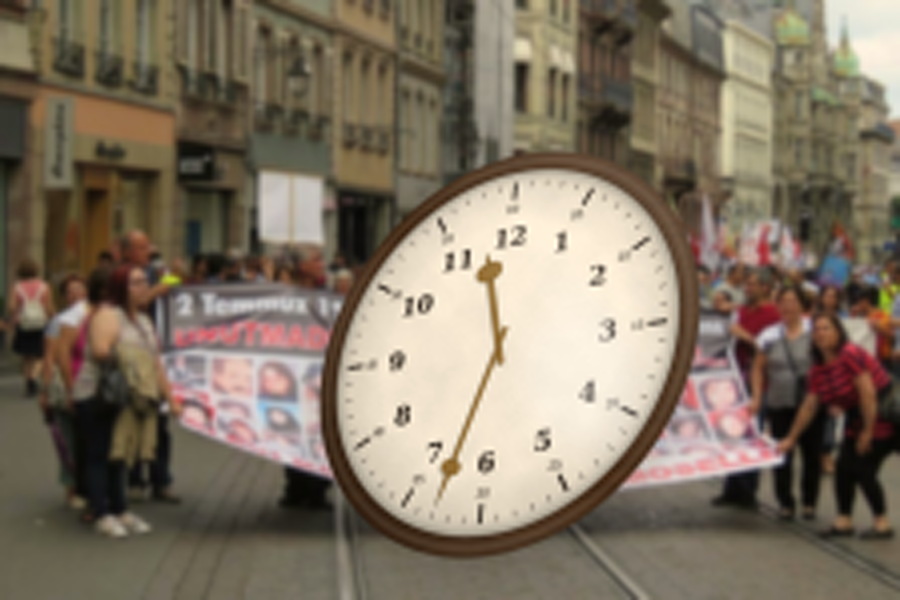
{"hour": 11, "minute": 33}
